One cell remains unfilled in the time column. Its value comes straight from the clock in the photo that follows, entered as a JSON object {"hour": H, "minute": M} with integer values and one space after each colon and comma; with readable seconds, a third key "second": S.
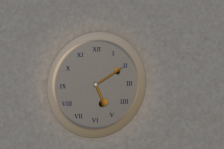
{"hour": 5, "minute": 10}
